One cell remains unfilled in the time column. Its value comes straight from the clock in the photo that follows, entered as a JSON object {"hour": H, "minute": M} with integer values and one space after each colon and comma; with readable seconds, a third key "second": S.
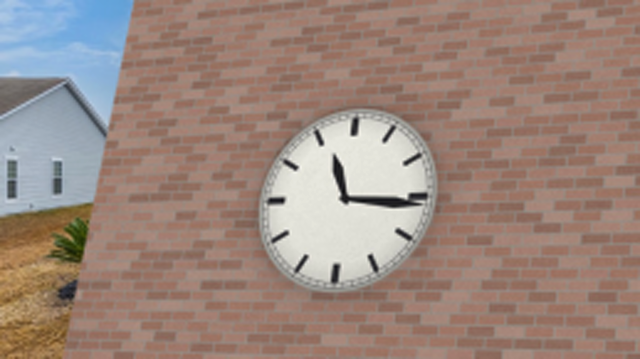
{"hour": 11, "minute": 16}
